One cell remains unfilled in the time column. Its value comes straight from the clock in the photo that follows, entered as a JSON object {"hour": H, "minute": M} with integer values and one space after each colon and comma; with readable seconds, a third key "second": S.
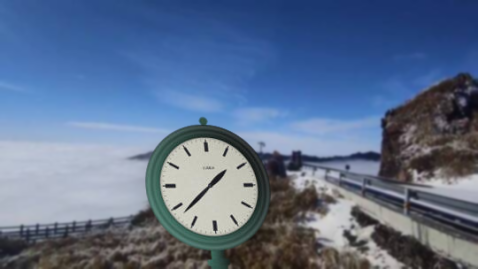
{"hour": 1, "minute": 38}
